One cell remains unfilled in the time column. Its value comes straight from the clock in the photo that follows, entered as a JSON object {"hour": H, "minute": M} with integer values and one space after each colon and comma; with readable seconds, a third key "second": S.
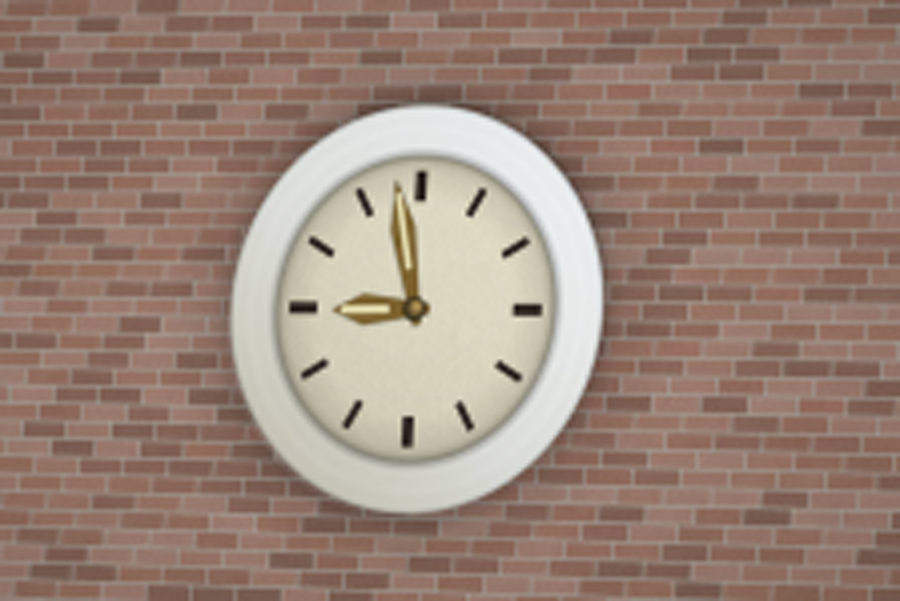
{"hour": 8, "minute": 58}
